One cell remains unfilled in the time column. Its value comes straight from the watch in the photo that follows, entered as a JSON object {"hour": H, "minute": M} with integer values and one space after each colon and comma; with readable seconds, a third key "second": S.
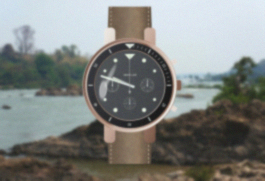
{"hour": 9, "minute": 48}
